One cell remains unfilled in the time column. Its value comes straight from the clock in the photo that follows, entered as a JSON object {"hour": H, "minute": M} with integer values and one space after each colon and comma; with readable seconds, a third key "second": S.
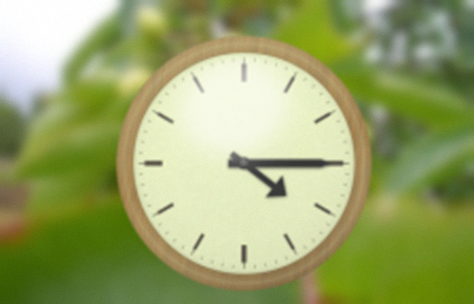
{"hour": 4, "minute": 15}
